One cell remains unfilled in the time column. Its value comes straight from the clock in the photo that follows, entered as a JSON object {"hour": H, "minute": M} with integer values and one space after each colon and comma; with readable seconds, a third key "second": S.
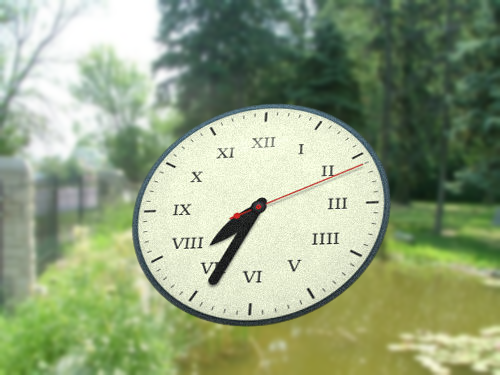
{"hour": 7, "minute": 34, "second": 11}
